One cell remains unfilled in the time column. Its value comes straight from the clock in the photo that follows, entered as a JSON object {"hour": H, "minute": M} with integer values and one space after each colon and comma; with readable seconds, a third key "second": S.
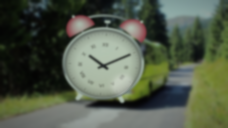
{"hour": 10, "minute": 10}
